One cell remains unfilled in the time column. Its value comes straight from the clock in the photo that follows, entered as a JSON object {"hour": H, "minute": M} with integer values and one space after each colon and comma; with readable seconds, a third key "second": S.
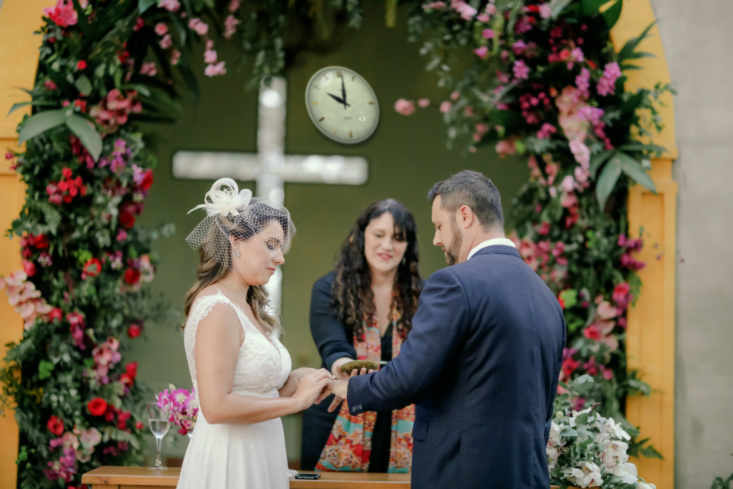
{"hour": 10, "minute": 1}
